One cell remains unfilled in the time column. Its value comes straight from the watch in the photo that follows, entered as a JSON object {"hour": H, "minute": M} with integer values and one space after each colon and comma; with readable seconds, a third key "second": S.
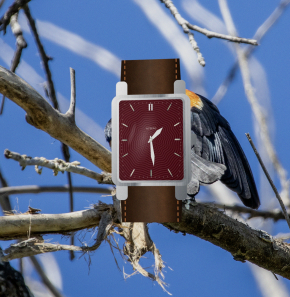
{"hour": 1, "minute": 29}
